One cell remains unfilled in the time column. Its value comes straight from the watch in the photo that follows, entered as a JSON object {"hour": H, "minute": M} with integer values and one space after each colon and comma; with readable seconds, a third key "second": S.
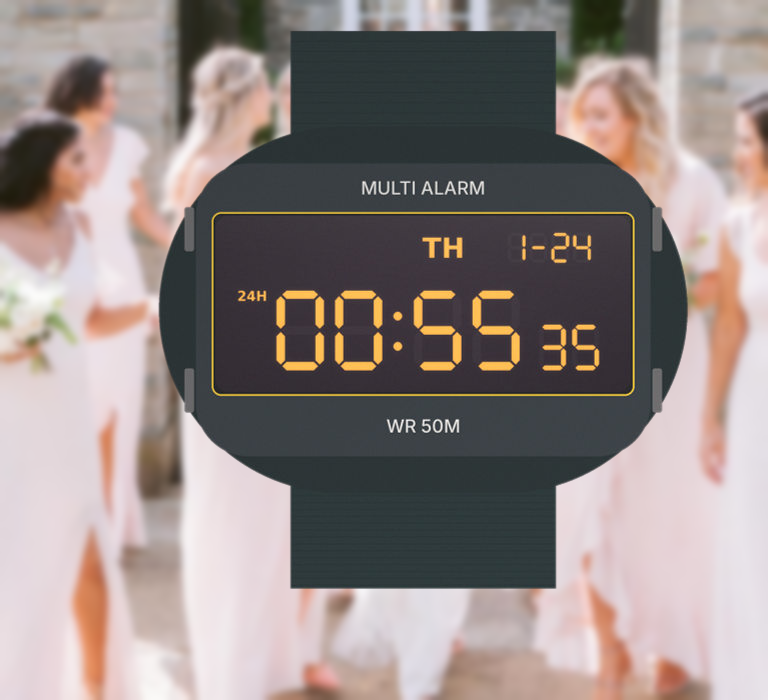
{"hour": 0, "minute": 55, "second": 35}
